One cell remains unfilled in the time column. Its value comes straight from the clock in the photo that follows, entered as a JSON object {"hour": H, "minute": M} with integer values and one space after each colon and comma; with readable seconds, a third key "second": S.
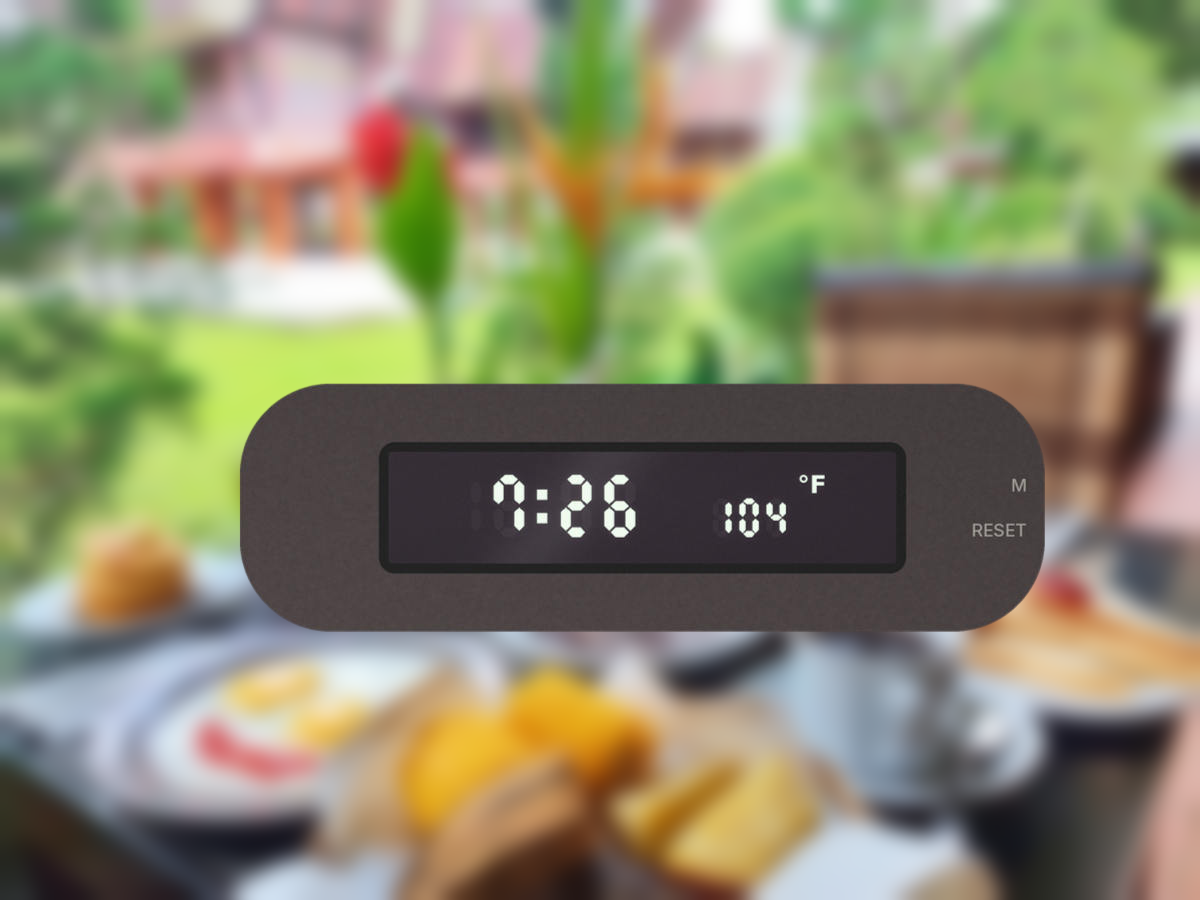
{"hour": 7, "minute": 26}
